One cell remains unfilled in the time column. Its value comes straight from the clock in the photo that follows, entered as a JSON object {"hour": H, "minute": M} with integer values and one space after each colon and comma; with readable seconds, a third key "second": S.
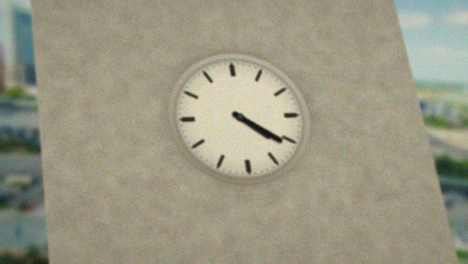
{"hour": 4, "minute": 21}
